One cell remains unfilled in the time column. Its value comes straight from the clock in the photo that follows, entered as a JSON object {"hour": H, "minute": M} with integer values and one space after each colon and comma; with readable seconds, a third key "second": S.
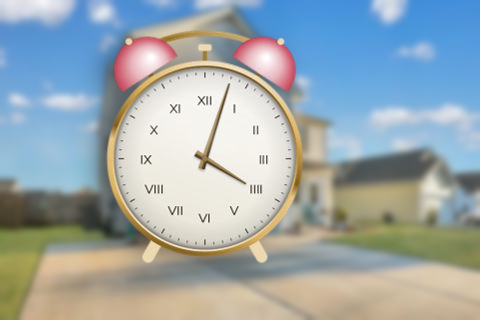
{"hour": 4, "minute": 3}
